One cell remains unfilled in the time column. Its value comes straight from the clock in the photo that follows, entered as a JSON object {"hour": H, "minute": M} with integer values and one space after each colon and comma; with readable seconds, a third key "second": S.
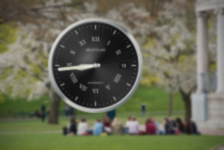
{"hour": 8, "minute": 44}
